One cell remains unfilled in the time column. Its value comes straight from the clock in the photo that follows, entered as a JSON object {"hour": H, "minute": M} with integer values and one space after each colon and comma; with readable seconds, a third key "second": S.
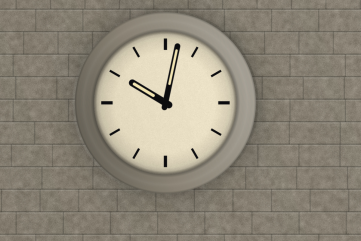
{"hour": 10, "minute": 2}
